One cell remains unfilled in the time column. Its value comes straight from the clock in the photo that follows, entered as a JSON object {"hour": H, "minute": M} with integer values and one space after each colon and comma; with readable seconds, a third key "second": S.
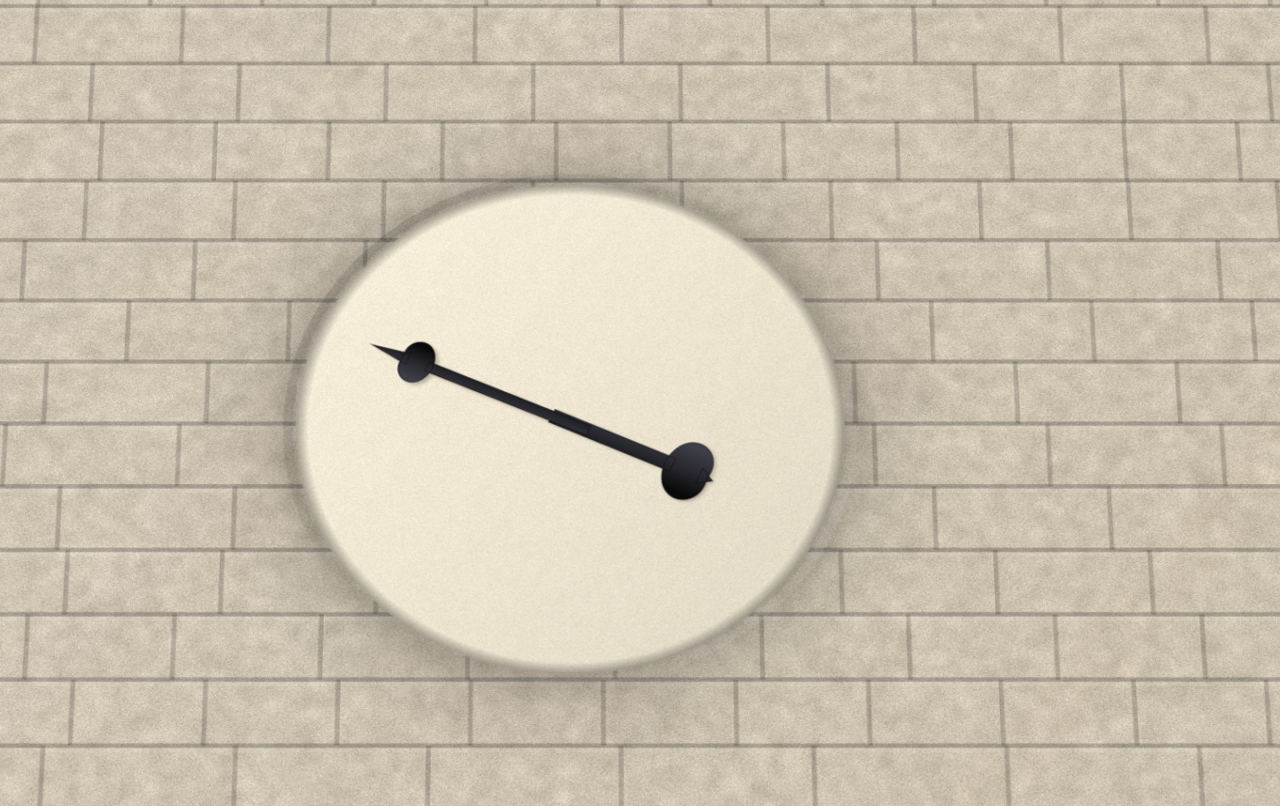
{"hour": 3, "minute": 49}
